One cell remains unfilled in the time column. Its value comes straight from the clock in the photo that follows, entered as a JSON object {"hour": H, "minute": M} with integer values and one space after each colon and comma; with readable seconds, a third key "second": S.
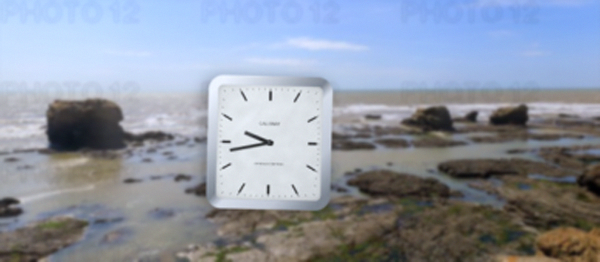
{"hour": 9, "minute": 43}
